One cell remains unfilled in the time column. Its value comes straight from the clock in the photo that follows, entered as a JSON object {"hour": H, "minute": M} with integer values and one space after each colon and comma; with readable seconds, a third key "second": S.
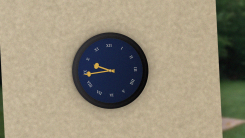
{"hour": 9, "minute": 44}
